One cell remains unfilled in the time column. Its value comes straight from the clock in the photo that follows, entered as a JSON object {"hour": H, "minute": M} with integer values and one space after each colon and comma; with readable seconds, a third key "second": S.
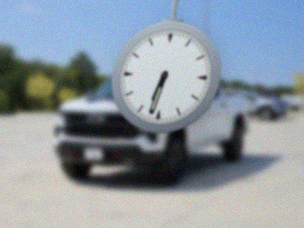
{"hour": 6, "minute": 32}
